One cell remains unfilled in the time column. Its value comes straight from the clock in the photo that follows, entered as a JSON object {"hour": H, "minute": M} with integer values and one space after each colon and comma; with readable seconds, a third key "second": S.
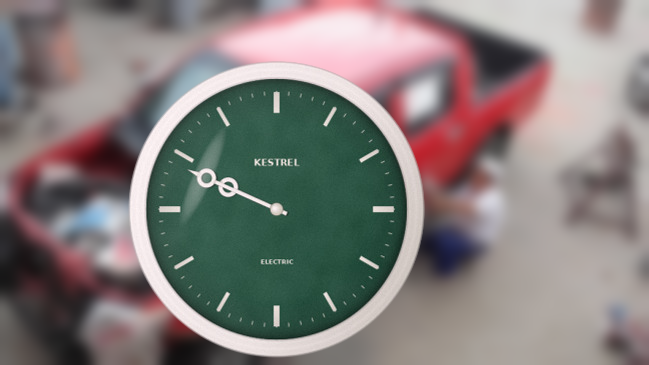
{"hour": 9, "minute": 49}
